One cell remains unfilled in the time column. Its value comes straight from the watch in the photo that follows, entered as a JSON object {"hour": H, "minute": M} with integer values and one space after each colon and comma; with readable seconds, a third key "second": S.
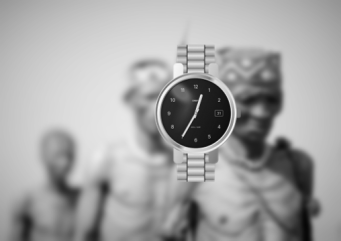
{"hour": 12, "minute": 35}
